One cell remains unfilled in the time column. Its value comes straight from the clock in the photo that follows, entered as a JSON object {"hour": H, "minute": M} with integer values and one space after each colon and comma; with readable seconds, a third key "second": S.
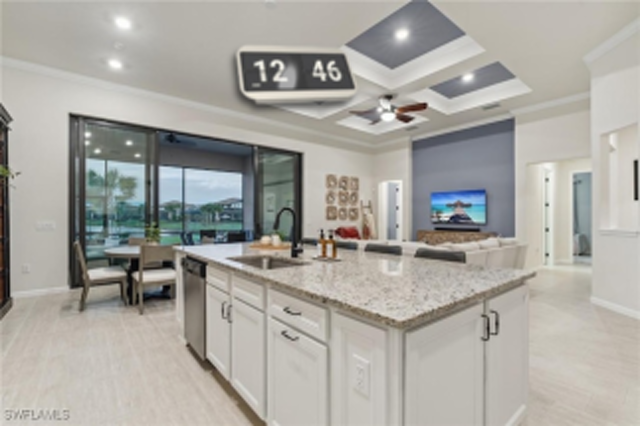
{"hour": 12, "minute": 46}
